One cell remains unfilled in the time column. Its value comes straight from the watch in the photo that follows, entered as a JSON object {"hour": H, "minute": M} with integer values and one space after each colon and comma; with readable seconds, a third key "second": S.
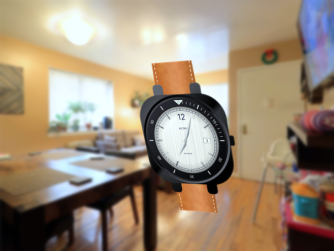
{"hour": 7, "minute": 4}
